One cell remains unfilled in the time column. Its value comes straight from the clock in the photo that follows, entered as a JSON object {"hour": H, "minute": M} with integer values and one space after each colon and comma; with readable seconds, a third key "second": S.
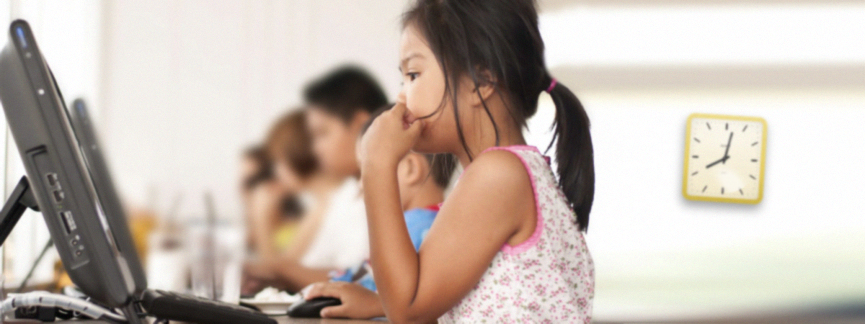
{"hour": 8, "minute": 2}
